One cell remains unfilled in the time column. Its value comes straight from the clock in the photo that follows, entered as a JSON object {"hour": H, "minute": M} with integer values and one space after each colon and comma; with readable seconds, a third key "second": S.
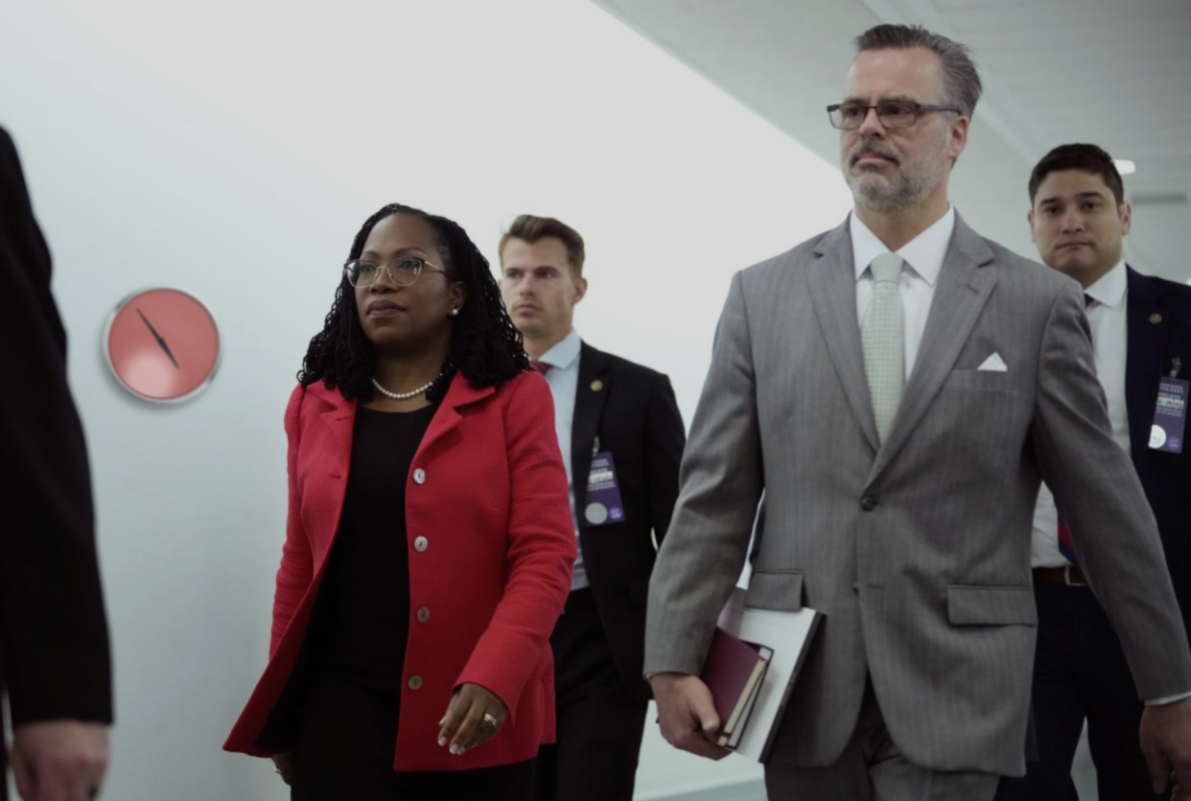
{"hour": 4, "minute": 54}
